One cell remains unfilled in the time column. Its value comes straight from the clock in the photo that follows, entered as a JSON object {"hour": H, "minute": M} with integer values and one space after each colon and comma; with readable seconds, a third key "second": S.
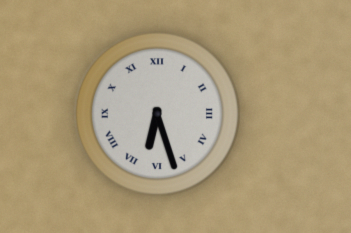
{"hour": 6, "minute": 27}
